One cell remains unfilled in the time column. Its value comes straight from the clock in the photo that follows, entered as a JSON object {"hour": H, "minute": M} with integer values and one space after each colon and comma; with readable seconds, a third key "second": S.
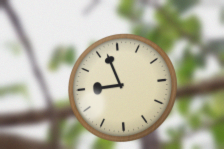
{"hour": 8, "minute": 57}
